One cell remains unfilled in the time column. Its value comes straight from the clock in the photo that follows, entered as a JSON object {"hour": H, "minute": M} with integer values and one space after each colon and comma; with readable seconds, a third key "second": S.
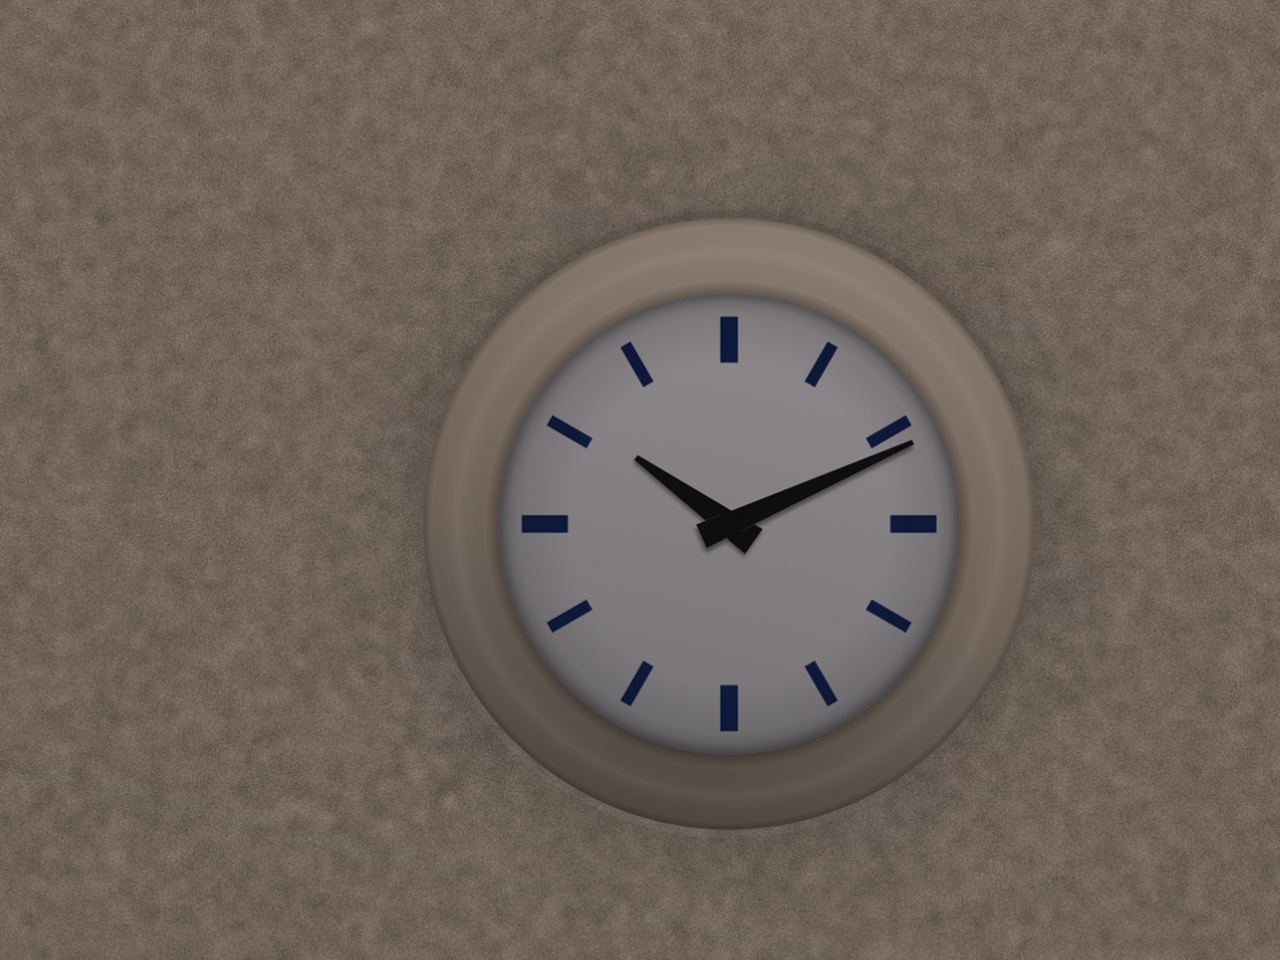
{"hour": 10, "minute": 11}
